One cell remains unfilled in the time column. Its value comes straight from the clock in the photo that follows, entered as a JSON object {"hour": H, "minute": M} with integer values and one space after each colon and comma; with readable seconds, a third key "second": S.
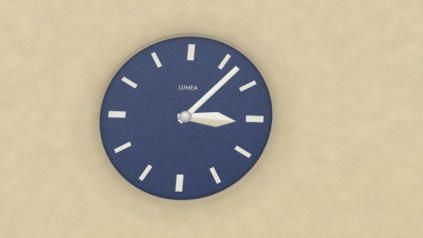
{"hour": 3, "minute": 7}
